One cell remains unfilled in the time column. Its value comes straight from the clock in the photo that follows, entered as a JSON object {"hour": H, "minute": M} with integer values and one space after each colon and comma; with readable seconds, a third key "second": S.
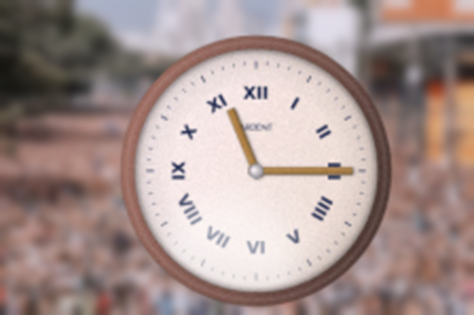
{"hour": 11, "minute": 15}
